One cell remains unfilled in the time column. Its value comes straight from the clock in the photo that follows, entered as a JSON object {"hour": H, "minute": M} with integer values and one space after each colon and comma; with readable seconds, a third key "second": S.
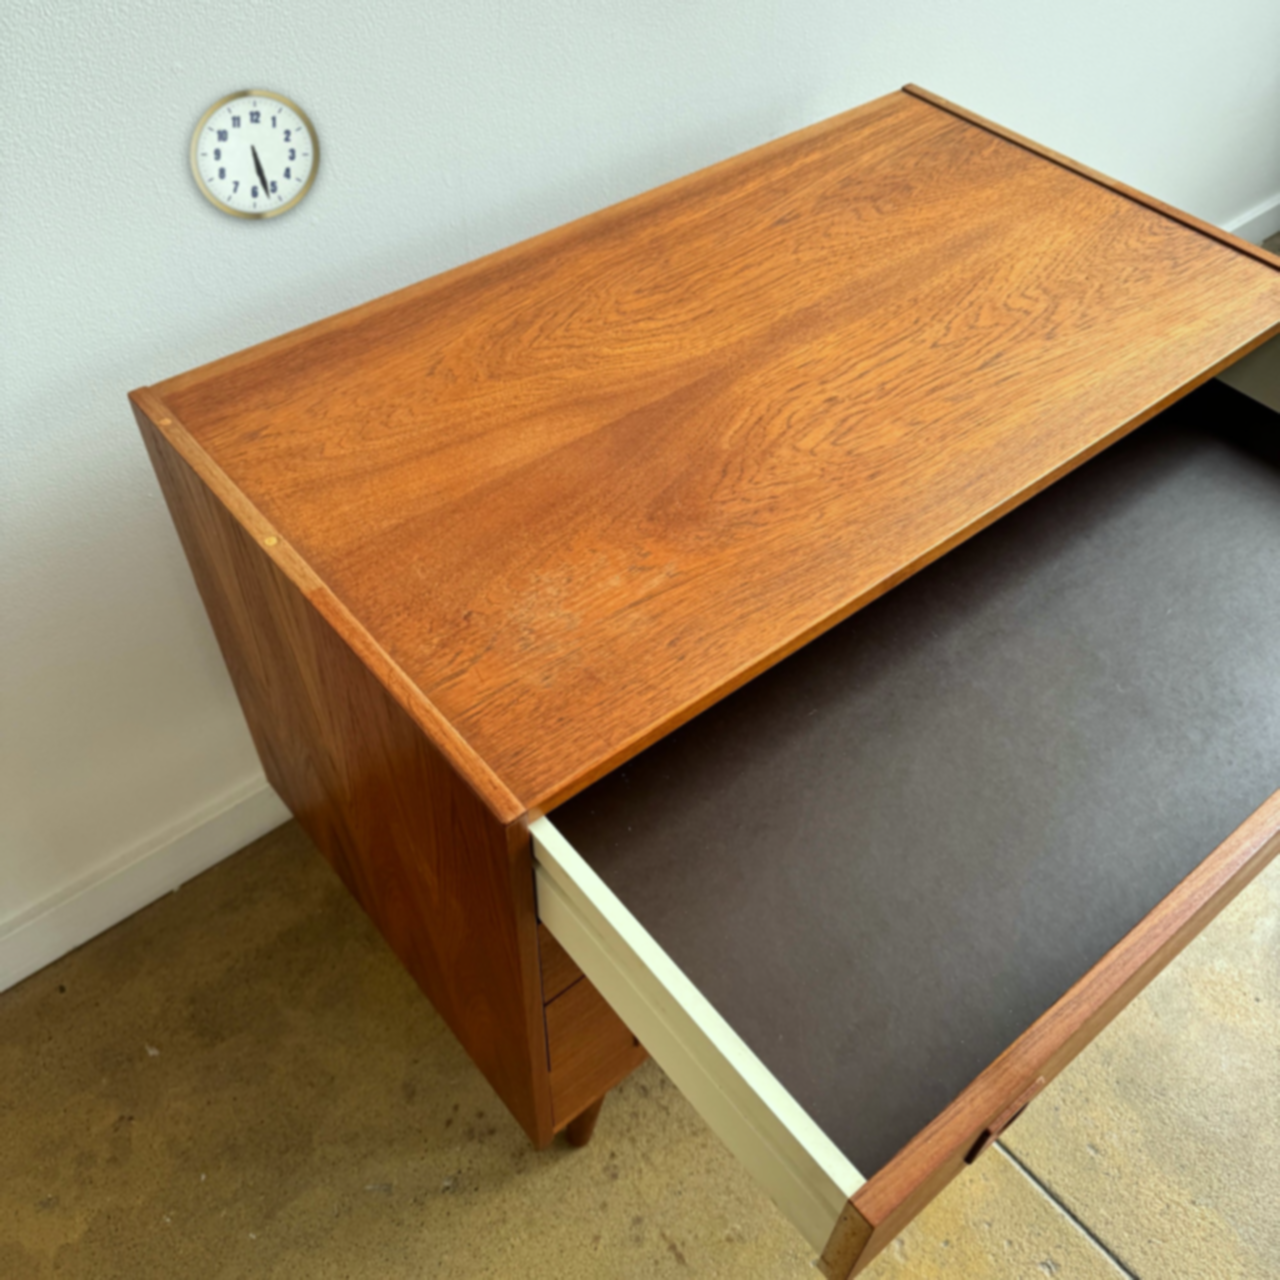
{"hour": 5, "minute": 27}
